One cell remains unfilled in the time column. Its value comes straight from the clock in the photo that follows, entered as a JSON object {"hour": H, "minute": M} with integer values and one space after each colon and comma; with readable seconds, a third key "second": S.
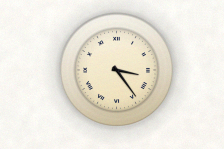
{"hour": 3, "minute": 24}
